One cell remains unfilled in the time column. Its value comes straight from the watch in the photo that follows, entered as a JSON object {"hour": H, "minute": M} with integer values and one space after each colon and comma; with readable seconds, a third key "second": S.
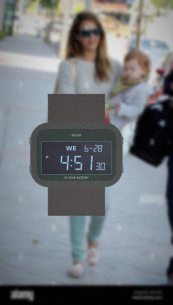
{"hour": 4, "minute": 51, "second": 30}
